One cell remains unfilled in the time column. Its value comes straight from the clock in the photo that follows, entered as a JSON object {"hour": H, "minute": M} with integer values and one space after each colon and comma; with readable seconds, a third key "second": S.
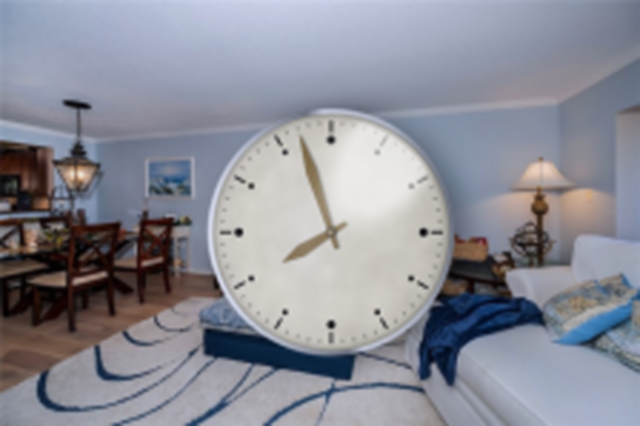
{"hour": 7, "minute": 57}
